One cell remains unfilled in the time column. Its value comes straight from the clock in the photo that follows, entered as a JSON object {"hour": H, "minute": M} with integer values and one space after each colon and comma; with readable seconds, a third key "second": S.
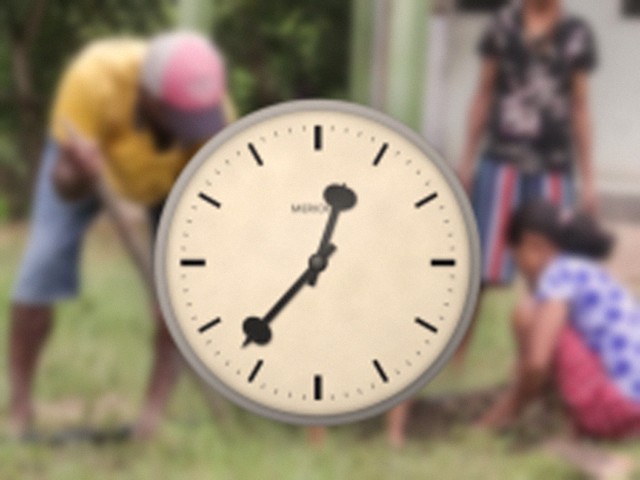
{"hour": 12, "minute": 37}
